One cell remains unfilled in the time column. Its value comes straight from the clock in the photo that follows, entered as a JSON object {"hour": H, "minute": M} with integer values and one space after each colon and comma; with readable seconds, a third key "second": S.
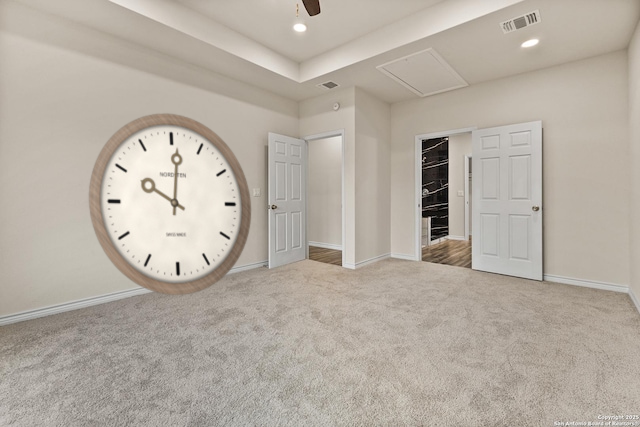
{"hour": 10, "minute": 1}
